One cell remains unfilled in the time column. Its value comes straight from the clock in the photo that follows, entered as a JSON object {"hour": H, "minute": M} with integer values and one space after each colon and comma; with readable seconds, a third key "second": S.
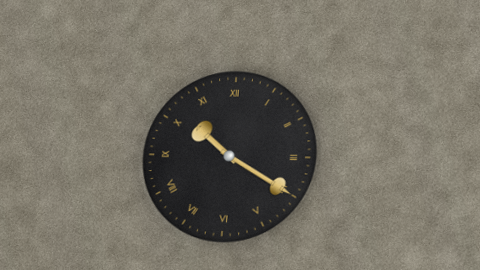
{"hour": 10, "minute": 20}
